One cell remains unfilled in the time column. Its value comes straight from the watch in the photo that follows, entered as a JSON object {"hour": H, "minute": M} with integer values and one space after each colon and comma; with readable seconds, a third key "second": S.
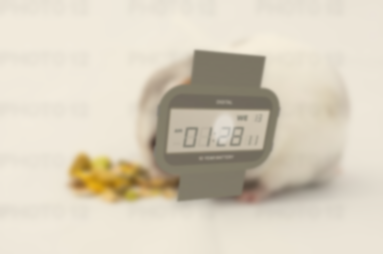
{"hour": 1, "minute": 28}
